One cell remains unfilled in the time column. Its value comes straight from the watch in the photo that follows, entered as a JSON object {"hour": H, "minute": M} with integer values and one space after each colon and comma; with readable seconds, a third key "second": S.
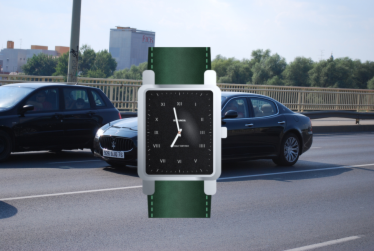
{"hour": 6, "minute": 58}
